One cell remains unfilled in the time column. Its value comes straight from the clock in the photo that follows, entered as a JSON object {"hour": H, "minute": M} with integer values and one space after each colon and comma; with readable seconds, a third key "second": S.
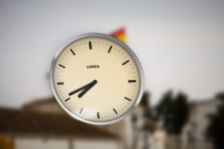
{"hour": 7, "minute": 41}
